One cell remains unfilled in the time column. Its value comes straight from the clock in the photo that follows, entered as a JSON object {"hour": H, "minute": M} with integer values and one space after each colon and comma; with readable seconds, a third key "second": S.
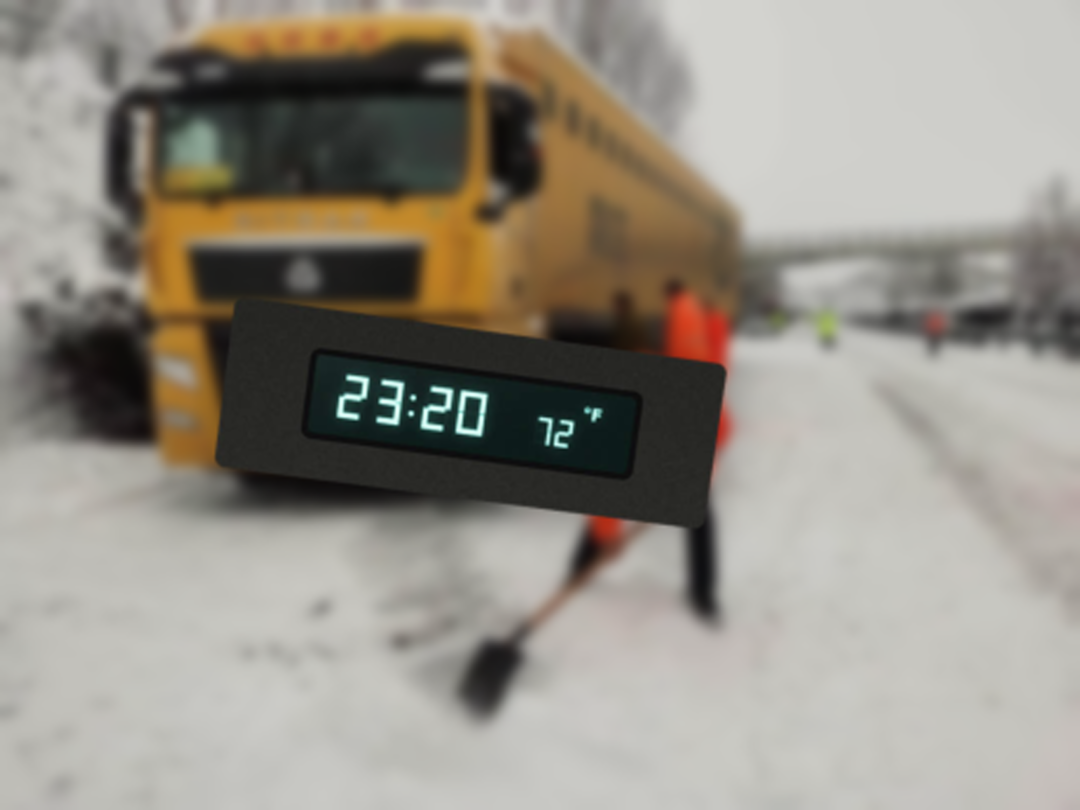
{"hour": 23, "minute": 20}
